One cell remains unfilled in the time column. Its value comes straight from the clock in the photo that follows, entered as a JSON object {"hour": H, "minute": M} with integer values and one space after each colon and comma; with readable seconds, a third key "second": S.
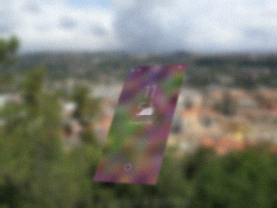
{"hour": 11, "minute": 51}
